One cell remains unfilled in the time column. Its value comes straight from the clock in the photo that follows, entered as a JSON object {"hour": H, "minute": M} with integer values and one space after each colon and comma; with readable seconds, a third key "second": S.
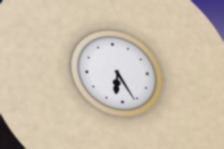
{"hour": 6, "minute": 26}
